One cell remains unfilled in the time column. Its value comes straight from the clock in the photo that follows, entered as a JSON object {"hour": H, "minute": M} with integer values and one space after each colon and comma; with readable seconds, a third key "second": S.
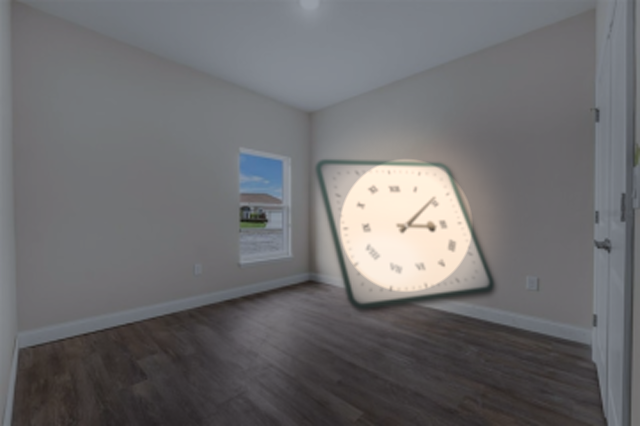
{"hour": 3, "minute": 9}
